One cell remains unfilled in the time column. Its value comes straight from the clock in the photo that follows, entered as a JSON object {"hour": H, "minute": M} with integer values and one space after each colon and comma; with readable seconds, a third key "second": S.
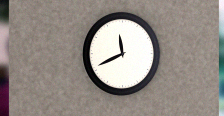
{"hour": 11, "minute": 41}
